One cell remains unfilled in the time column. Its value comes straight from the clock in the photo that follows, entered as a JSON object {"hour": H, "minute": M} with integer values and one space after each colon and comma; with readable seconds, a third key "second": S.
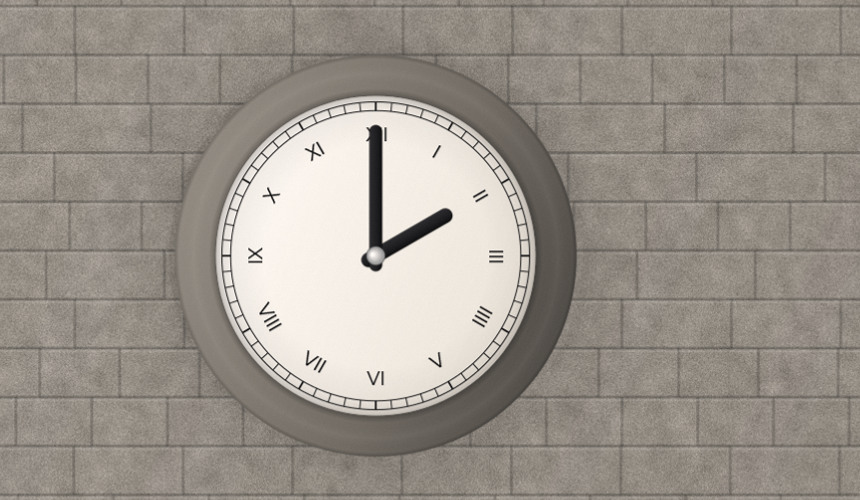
{"hour": 2, "minute": 0}
